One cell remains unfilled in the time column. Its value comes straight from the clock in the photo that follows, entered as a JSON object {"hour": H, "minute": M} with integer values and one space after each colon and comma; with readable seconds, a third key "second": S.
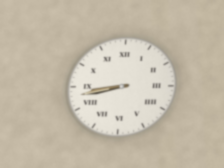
{"hour": 8, "minute": 43}
